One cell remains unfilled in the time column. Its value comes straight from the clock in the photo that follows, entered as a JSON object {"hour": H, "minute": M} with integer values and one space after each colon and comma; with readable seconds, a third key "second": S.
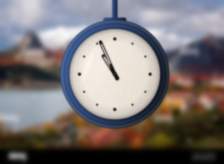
{"hour": 10, "minute": 56}
